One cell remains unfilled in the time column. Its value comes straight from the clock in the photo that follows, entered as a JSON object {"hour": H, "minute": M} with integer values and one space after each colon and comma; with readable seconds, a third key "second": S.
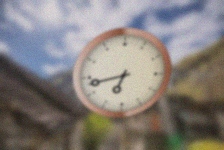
{"hour": 6, "minute": 43}
